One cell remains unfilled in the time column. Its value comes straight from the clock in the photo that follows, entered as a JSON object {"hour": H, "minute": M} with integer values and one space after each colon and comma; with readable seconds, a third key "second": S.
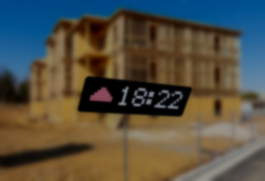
{"hour": 18, "minute": 22}
